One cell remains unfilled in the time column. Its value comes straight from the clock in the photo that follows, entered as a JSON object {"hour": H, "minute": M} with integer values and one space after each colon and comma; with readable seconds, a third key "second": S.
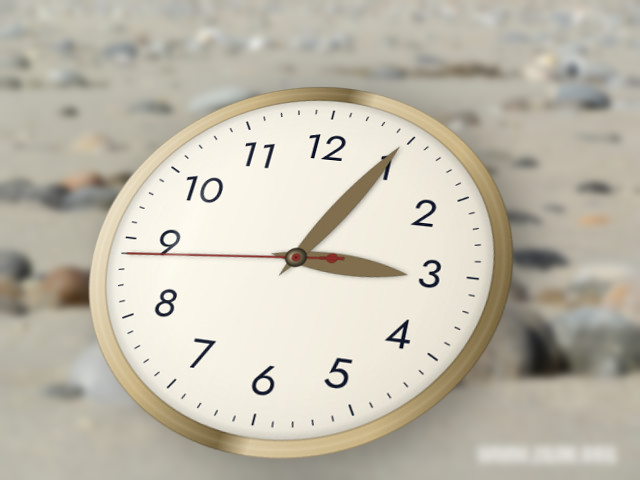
{"hour": 3, "minute": 4, "second": 44}
